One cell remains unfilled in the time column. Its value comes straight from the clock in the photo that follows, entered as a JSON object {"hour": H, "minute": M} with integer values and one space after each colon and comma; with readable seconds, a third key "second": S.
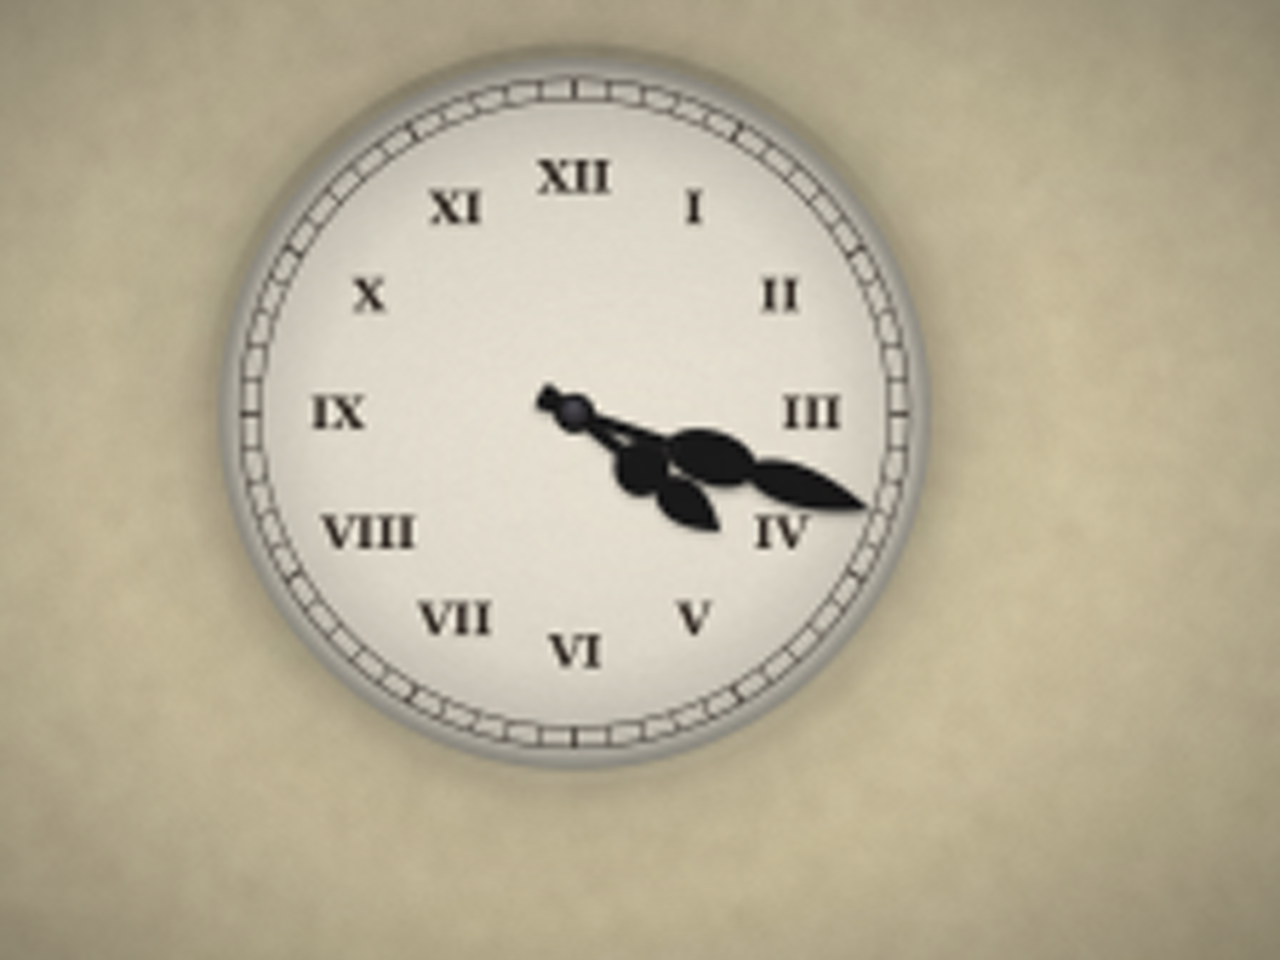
{"hour": 4, "minute": 18}
